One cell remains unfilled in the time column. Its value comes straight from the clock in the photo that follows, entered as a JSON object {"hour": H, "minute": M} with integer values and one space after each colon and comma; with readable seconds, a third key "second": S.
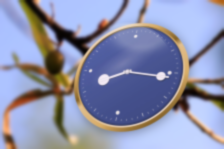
{"hour": 8, "minute": 16}
